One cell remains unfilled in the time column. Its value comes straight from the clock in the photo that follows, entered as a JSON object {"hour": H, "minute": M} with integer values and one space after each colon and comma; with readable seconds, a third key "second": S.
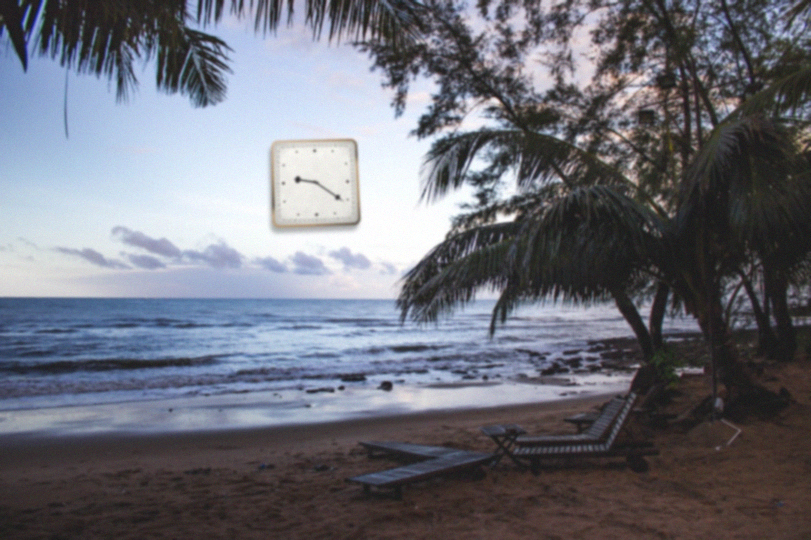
{"hour": 9, "minute": 21}
